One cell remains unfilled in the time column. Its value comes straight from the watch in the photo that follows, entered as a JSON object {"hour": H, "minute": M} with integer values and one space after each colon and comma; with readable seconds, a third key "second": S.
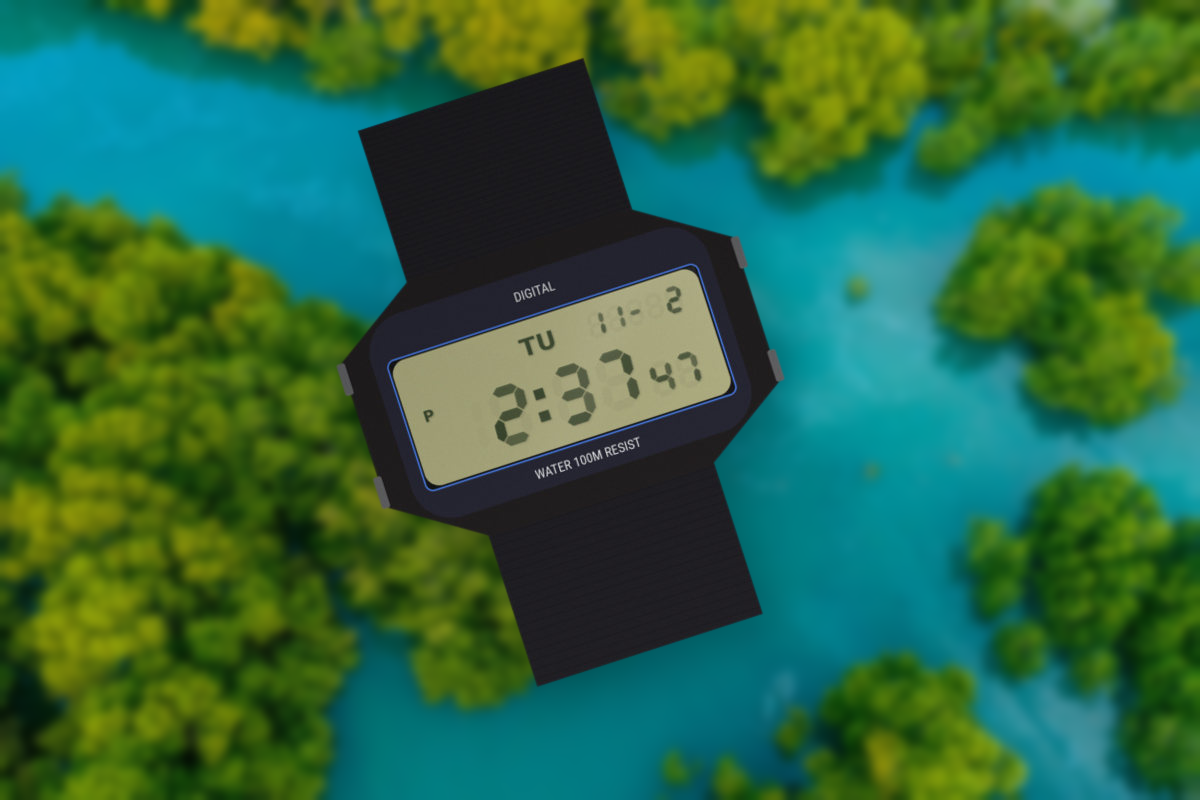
{"hour": 2, "minute": 37, "second": 47}
